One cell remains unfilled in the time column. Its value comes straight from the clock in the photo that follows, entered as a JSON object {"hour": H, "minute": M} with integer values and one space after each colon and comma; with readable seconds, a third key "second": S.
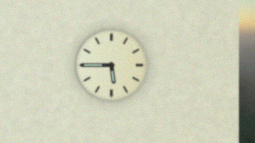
{"hour": 5, "minute": 45}
